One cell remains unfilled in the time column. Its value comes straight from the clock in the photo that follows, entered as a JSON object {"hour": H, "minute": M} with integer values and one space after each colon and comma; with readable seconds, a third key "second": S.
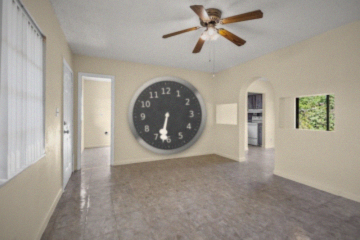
{"hour": 6, "minute": 32}
